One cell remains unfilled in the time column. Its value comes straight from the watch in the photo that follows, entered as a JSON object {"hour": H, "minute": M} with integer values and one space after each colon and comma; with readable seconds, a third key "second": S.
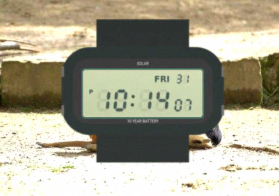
{"hour": 10, "minute": 14, "second": 7}
